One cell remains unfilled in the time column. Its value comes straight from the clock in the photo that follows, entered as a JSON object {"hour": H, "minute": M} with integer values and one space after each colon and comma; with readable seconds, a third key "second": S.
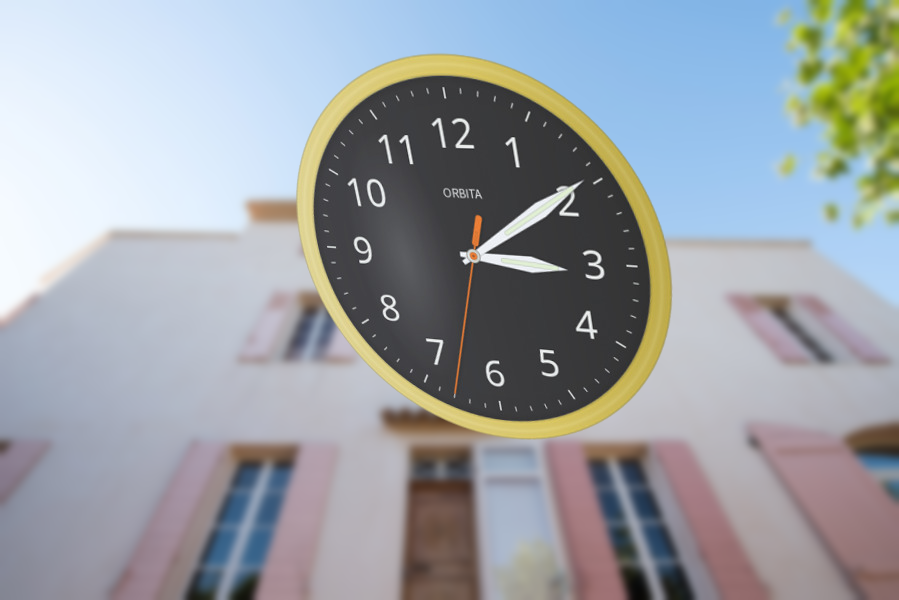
{"hour": 3, "minute": 9, "second": 33}
